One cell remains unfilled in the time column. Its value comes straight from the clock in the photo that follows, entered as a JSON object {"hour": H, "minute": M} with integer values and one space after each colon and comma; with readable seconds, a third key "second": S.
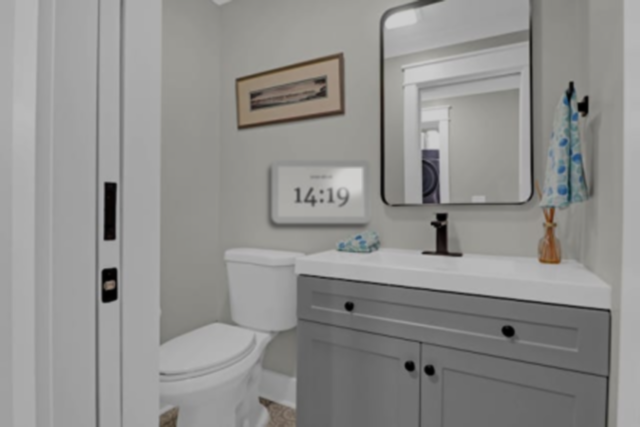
{"hour": 14, "minute": 19}
